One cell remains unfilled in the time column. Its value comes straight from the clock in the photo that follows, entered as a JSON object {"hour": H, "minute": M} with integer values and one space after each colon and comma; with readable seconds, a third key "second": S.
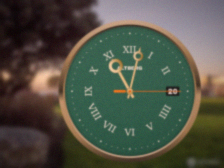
{"hour": 11, "minute": 2, "second": 15}
